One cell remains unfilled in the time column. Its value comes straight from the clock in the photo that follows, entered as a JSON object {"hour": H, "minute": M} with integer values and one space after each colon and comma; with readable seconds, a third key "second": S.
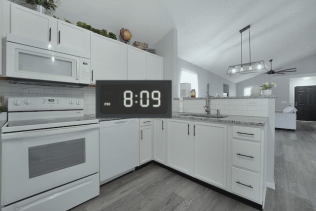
{"hour": 8, "minute": 9}
